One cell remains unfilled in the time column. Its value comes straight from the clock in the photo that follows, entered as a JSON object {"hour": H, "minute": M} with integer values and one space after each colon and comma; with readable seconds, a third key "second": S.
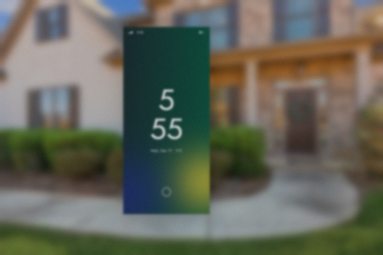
{"hour": 5, "minute": 55}
